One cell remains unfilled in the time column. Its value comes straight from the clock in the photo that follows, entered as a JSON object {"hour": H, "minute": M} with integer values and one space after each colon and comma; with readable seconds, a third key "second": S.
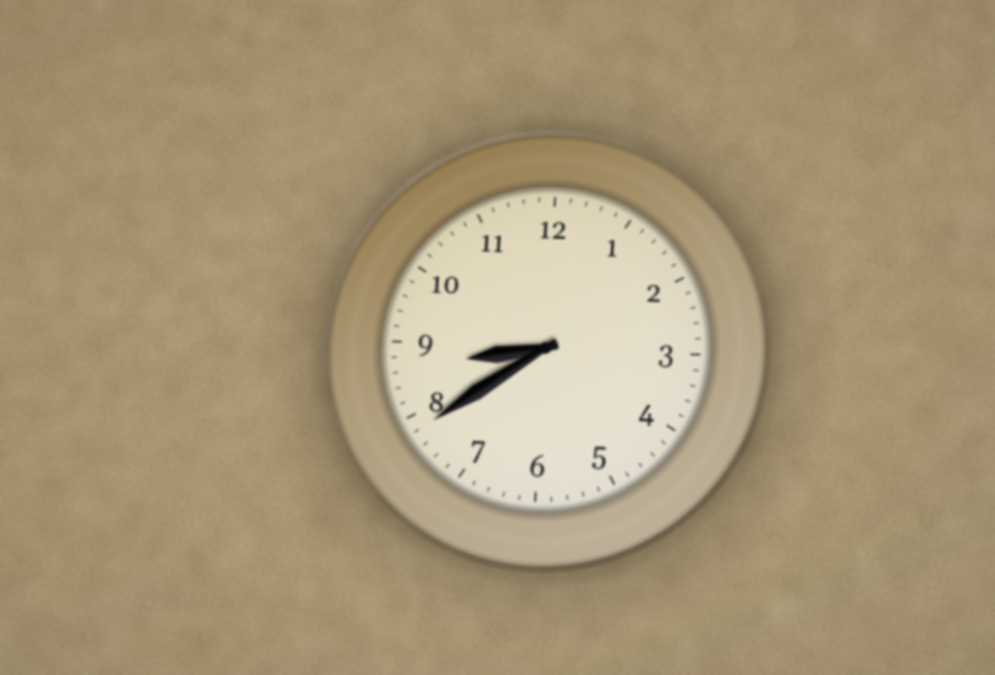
{"hour": 8, "minute": 39}
